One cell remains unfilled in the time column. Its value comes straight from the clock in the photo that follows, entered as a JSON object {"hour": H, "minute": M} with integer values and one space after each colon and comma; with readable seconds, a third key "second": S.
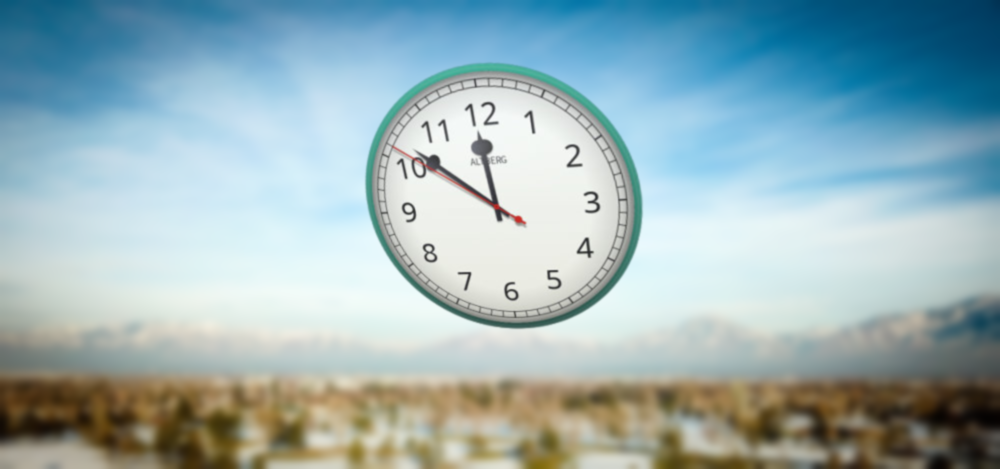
{"hour": 11, "minute": 51, "second": 51}
